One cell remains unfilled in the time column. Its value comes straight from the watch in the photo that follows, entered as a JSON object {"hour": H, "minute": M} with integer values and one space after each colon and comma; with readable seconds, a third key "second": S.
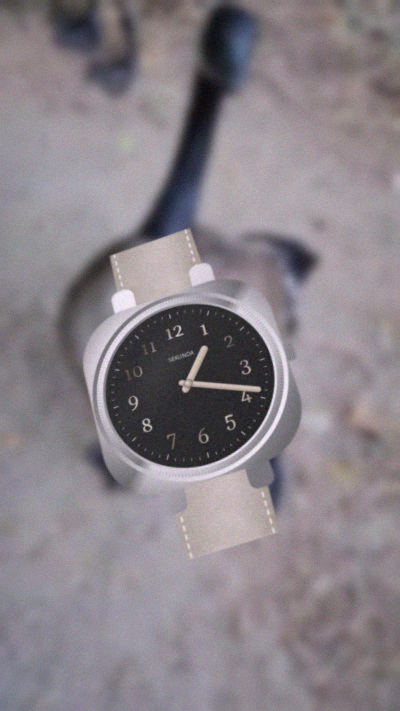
{"hour": 1, "minute": 19}
